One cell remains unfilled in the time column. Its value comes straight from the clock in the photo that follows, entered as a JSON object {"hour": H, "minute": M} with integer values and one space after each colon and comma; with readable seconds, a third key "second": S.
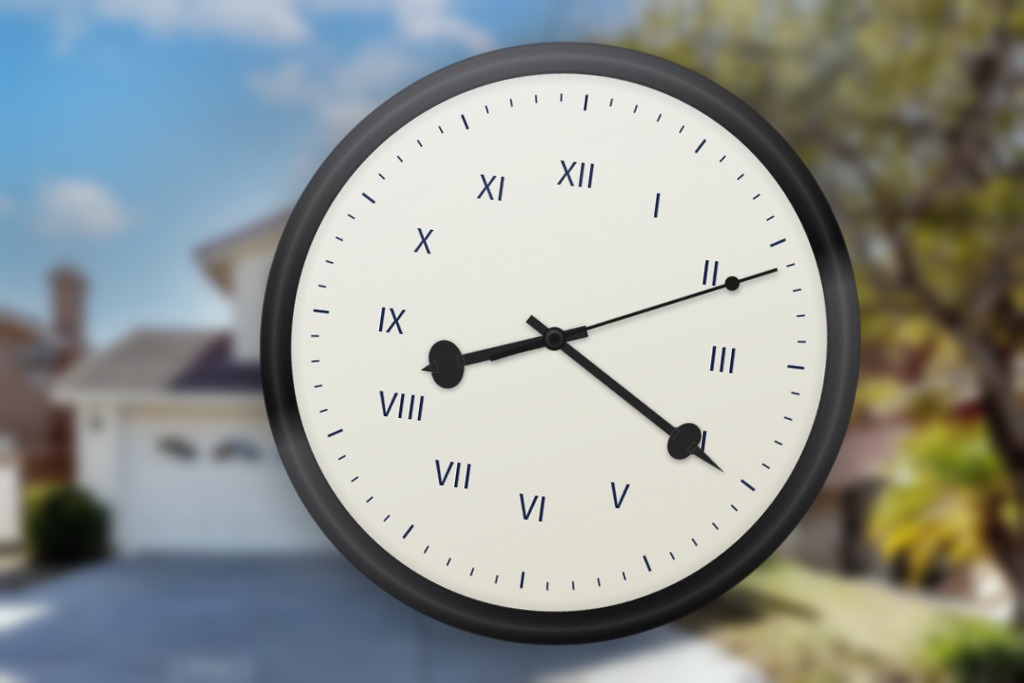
{"hour": 8, "minute": 20, "second": 11}
